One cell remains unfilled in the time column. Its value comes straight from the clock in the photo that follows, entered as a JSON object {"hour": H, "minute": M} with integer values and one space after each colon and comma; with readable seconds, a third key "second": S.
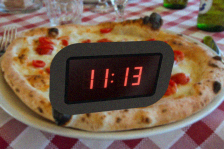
{"hour": 11, "minute": 13}
